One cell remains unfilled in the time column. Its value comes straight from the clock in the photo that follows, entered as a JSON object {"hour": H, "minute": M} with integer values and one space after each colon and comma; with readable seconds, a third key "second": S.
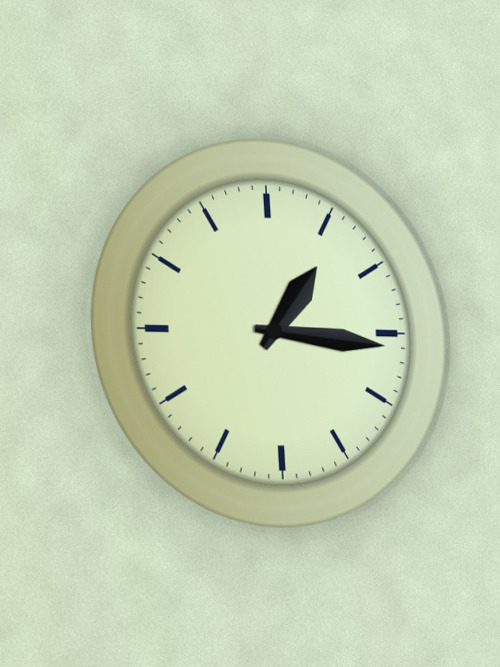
{"hour": 1, "minute": 16}
